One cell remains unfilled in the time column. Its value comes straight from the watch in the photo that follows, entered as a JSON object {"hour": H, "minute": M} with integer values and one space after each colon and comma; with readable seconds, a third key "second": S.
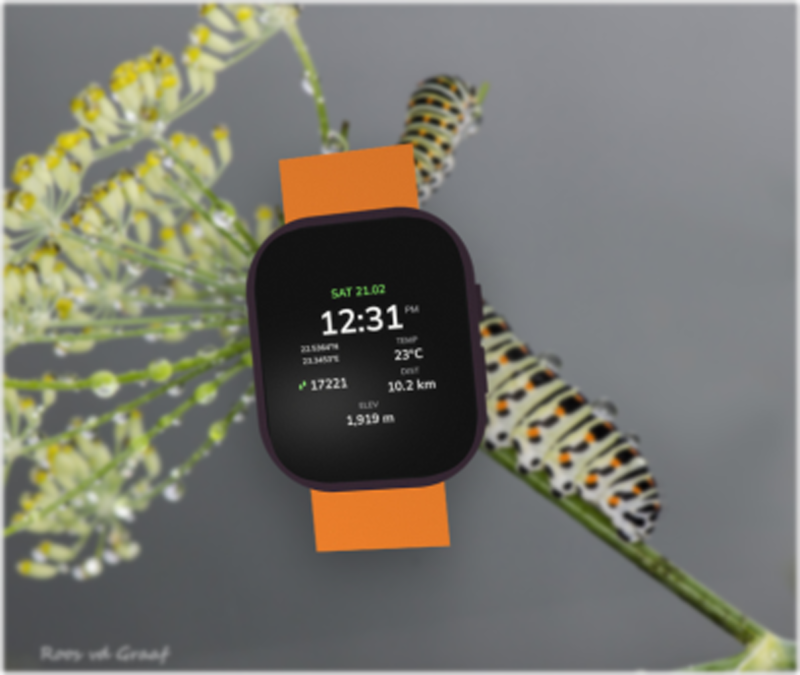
{"hour": 12, "minute": 31}
